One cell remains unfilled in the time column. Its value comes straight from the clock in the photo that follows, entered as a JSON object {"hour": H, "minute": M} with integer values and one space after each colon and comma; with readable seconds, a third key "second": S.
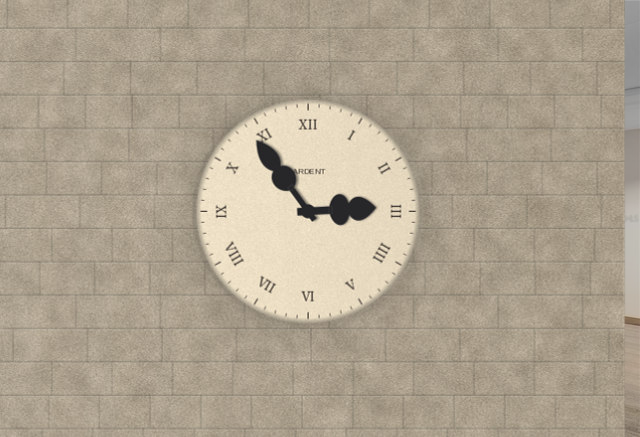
{"hour": 2, "minute": 54}
